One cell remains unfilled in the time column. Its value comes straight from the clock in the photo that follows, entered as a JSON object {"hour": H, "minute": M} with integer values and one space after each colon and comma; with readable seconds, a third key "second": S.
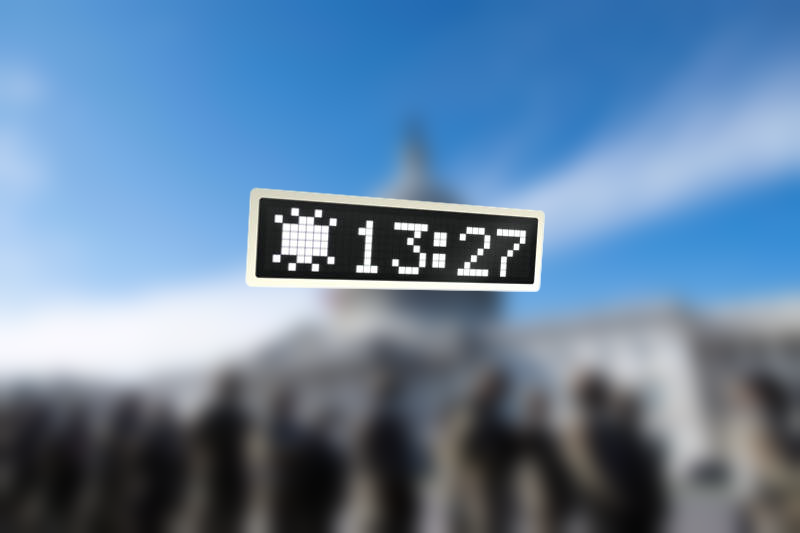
{"hour": 13, "minute": 27}
